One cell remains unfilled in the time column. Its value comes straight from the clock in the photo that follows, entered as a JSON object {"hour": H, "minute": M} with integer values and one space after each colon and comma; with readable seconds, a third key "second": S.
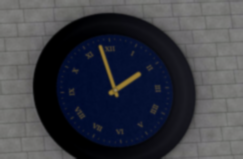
{"hour": 1, "minute": 58}
